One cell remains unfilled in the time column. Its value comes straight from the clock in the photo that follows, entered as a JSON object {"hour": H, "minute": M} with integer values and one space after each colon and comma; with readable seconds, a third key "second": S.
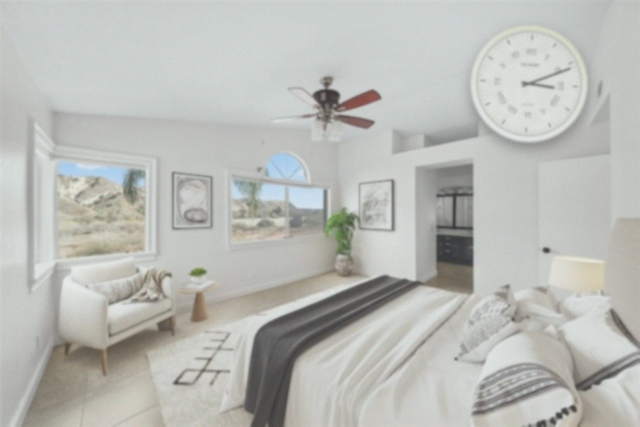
{"hour": 3, "minute": 11}
